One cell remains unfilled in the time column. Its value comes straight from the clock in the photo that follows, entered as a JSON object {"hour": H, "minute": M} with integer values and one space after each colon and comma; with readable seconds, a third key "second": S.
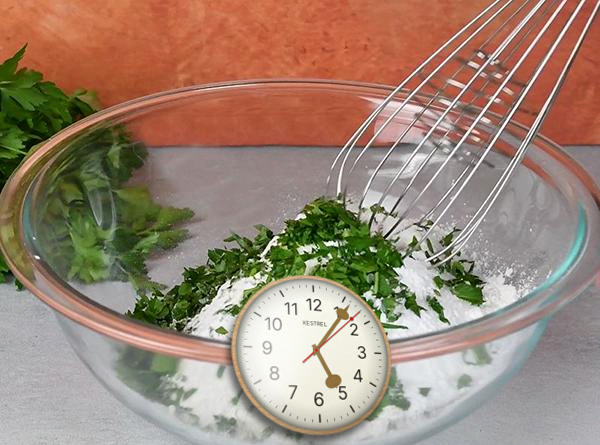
{"hour": 5, "minute": 6, "second": 8}
